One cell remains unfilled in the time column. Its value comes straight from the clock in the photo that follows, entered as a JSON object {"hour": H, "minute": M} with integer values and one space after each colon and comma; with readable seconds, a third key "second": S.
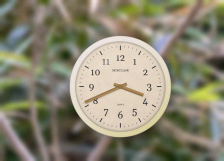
{"hour": 3, "minute": 41}
